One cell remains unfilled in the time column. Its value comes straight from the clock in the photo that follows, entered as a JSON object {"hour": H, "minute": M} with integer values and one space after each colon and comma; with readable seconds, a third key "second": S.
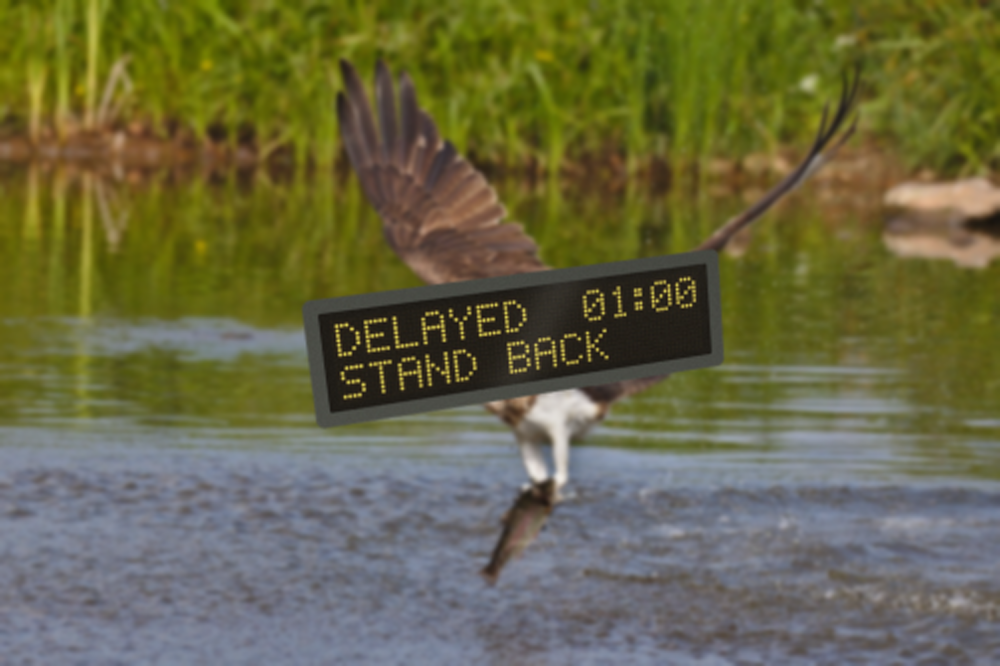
{"hour": 1, "minute": 0}
